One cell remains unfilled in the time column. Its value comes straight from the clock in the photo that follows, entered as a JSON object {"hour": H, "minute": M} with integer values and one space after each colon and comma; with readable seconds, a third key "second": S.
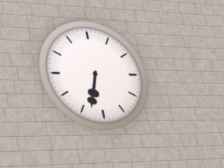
{"hour": 6, "minute": 33}
